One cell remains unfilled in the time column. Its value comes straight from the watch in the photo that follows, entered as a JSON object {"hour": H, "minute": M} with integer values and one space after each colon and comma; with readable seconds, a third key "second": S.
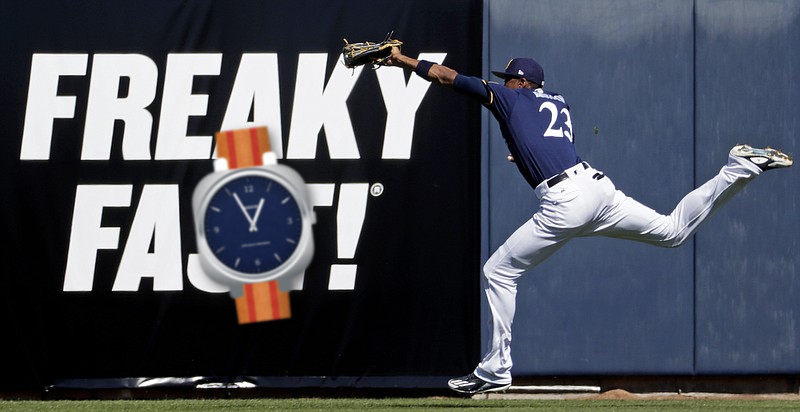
{"hour": 12, "minute": 56}
